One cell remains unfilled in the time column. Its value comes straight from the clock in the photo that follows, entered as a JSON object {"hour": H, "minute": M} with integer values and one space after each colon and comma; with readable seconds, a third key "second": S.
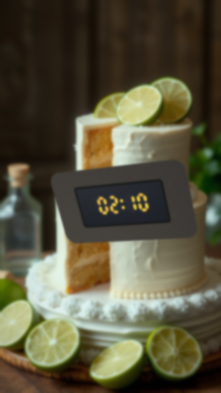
{"hour": 2, "minute": 10}
